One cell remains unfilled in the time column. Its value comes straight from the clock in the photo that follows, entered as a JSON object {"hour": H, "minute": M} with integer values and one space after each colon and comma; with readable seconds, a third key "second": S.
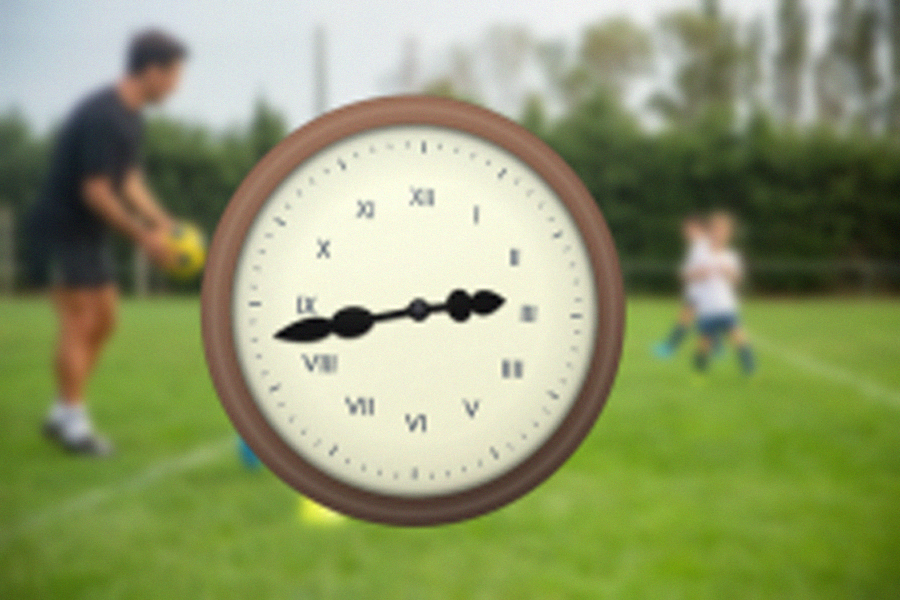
{"hour": 2, "minute": 43}
